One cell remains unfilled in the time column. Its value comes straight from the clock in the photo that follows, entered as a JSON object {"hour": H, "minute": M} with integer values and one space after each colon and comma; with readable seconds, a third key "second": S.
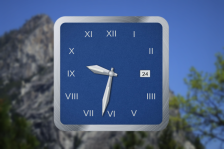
{"hour": 9, "minute": 32}
